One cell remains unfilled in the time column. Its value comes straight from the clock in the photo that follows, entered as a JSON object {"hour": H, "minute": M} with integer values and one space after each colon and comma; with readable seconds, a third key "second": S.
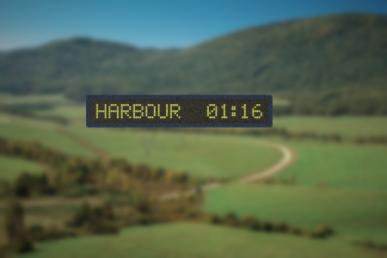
{"hour": 1, "minute": 16}
